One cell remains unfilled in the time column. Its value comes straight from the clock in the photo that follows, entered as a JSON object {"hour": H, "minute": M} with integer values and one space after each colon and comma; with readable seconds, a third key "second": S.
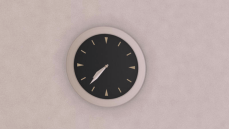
{"hour": 7, "minute": 37}
